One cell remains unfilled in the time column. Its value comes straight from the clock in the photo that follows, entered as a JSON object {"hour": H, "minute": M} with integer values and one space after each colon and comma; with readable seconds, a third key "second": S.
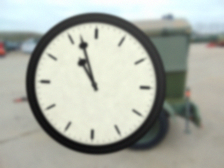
{"hour": 10, "minute": 57}
